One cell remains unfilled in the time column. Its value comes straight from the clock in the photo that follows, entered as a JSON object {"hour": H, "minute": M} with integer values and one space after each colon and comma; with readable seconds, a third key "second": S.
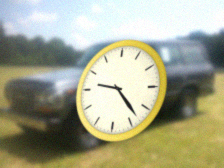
{"hour": 9, "minute": 23}
